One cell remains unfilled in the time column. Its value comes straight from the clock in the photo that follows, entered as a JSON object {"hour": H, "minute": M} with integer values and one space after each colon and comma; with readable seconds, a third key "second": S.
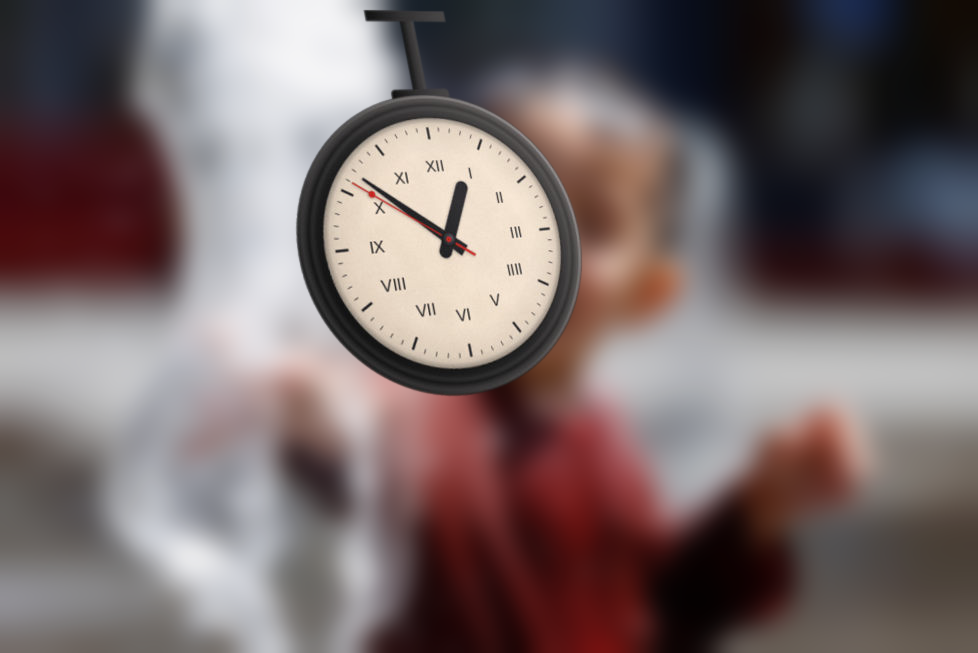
{"hour": 12, "minute": 51, "second": 51}
